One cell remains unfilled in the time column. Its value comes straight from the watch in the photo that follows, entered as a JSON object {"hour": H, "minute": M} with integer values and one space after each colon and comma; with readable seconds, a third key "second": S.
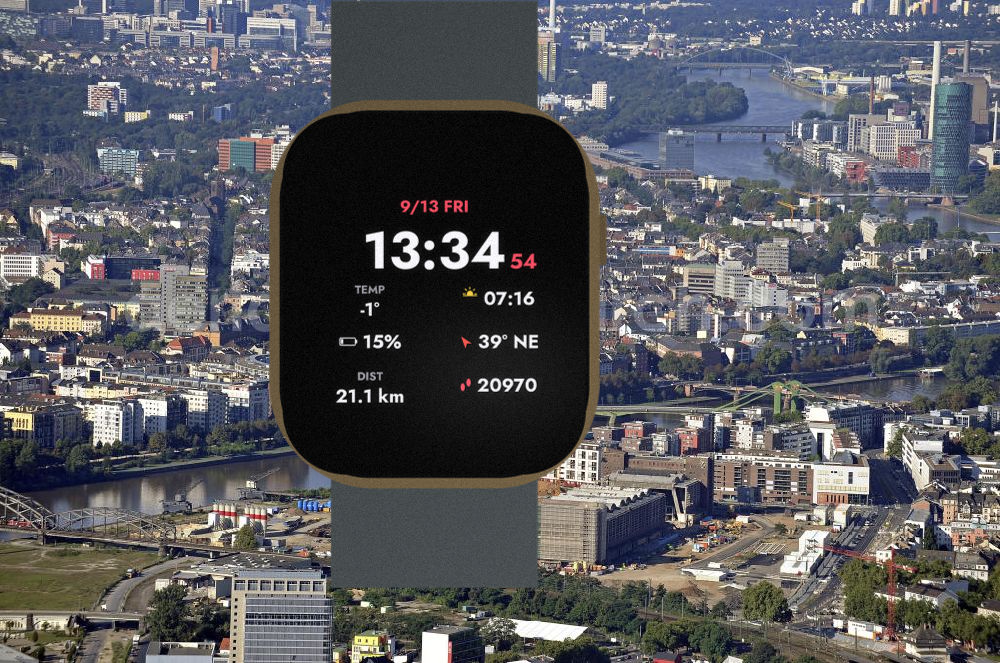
{"hour": 13, "minute": 34, "second": 54}
